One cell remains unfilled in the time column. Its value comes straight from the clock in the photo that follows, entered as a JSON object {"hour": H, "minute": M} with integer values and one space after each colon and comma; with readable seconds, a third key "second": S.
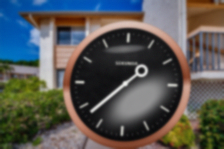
{"hour": 1, "minute": 38}
